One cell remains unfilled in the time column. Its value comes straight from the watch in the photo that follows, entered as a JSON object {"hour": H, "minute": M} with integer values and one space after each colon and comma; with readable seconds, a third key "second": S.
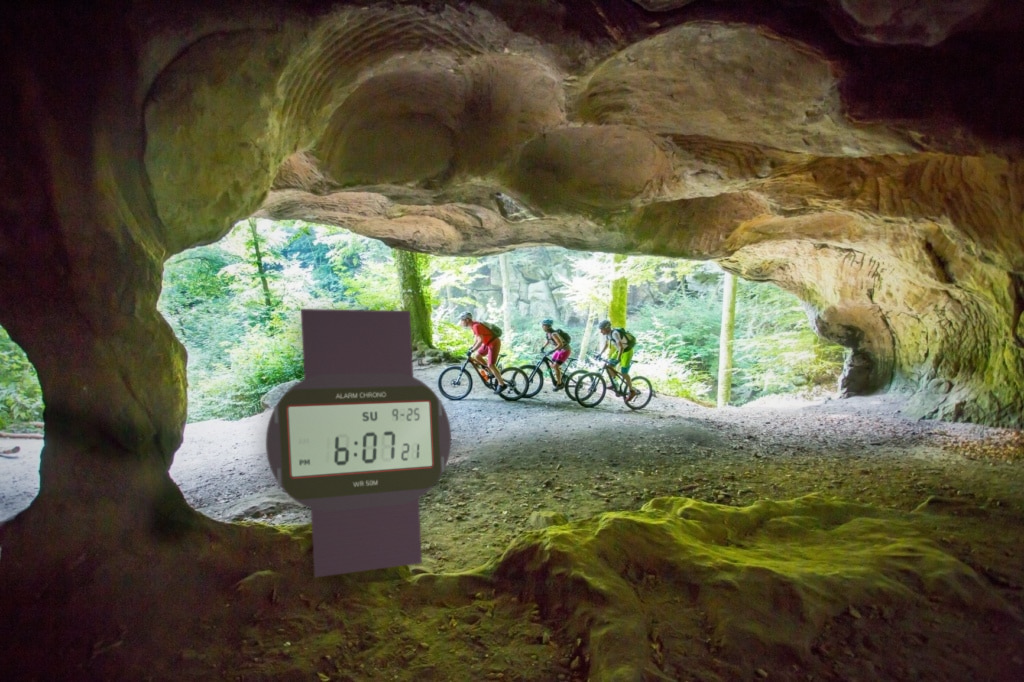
{"hour": 6, "minute": 7, "second": 21}
